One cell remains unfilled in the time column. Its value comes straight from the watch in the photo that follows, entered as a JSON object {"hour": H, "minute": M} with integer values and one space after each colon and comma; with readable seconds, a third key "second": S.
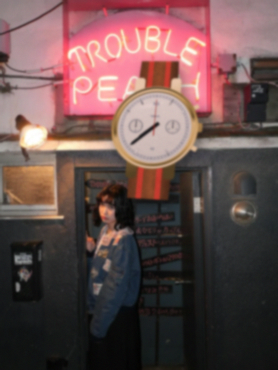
{"hour": 7, "minute": 38}
